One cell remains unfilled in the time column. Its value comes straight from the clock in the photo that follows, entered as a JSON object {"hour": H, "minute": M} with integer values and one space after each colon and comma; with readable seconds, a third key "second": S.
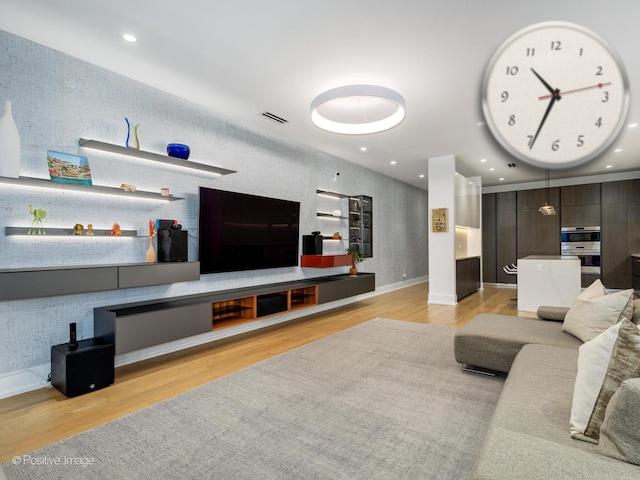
{"hour": 10, "minute": 34, "second": 13}
